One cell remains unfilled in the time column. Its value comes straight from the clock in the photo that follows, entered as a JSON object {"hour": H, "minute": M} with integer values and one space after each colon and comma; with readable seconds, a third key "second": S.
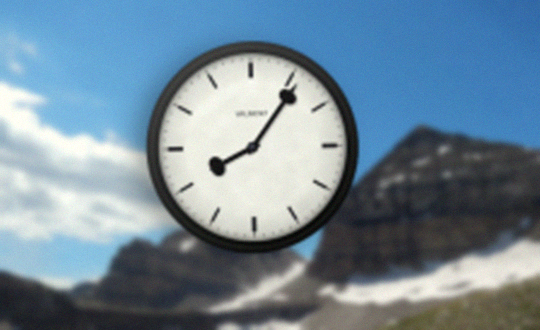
{"hour": 8, "minute": 6}
